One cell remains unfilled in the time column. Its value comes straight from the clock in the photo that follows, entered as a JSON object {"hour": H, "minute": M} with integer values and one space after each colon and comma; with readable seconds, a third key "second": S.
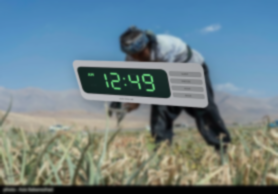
{"hour": 12, "minute": 49}
